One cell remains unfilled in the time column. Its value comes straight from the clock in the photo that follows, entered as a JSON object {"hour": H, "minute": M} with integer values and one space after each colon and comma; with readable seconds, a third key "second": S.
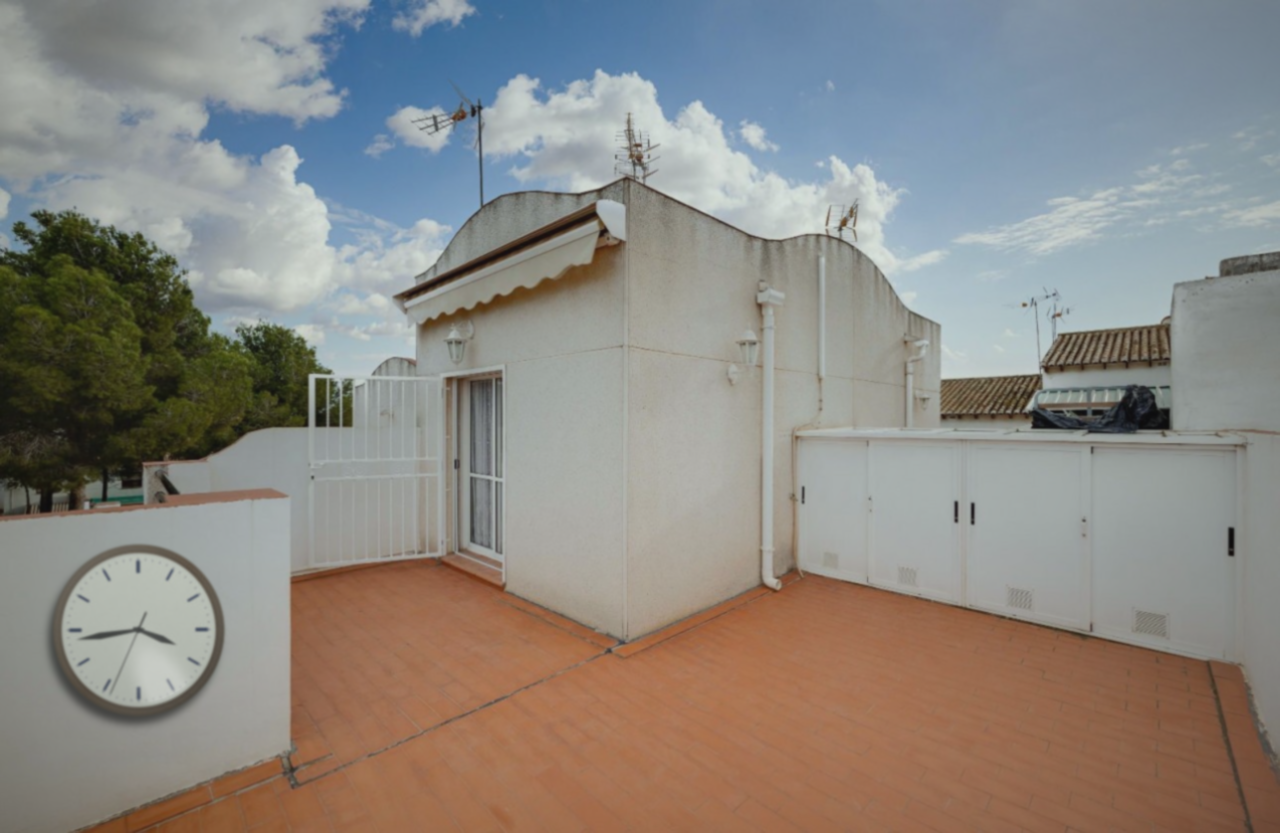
{"hour": 3, "minute": 43, "second": 34}
